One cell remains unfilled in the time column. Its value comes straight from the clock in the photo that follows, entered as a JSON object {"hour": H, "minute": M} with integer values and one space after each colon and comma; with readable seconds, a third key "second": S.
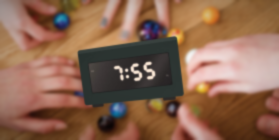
{"hour": 7, "minute": 55}
